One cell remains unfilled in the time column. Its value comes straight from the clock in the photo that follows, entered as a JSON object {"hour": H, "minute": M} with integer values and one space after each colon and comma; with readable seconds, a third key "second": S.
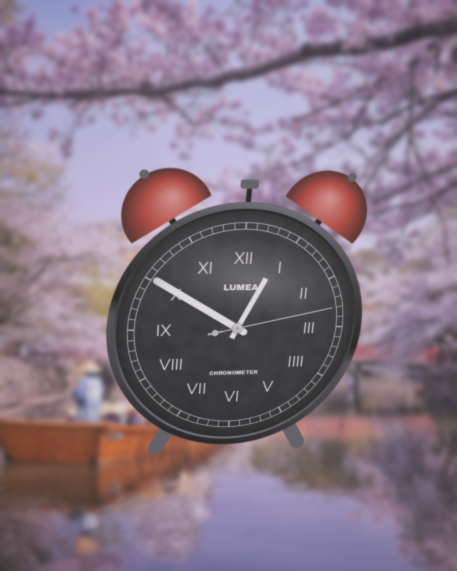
{"hour": 12, "minute": 50, "second": 13}
